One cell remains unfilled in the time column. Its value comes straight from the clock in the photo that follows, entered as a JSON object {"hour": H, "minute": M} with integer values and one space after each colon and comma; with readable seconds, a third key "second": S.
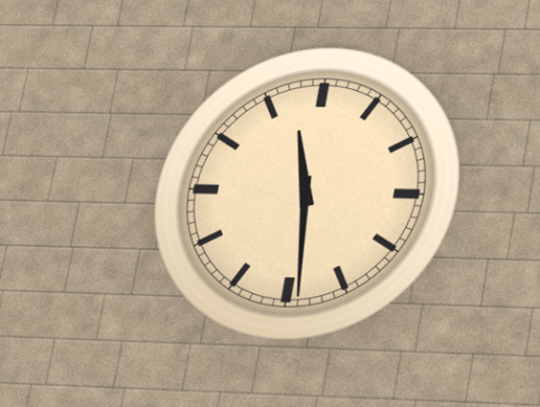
{"hour": 11, "minute": 29}
